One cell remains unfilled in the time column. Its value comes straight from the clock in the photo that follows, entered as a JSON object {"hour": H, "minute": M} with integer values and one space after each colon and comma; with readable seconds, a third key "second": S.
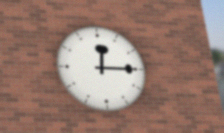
{"hour": 12, "minute": 15}
